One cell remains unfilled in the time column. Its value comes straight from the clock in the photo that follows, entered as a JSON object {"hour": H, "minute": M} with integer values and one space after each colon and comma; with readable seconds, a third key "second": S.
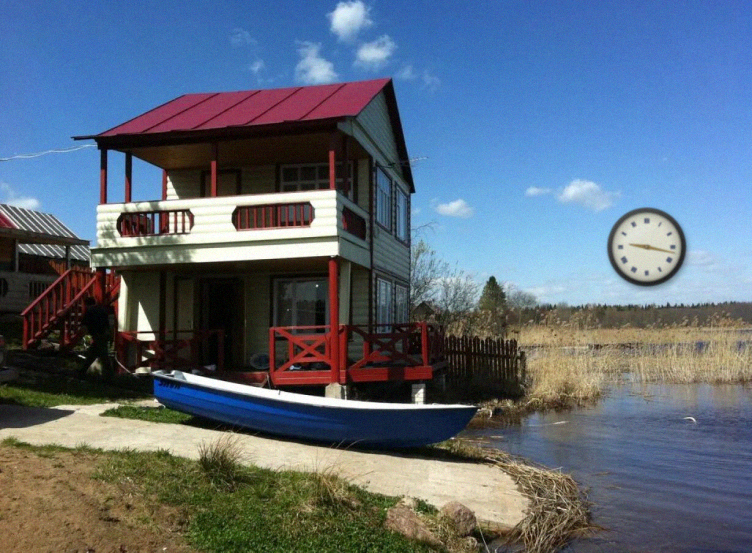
{"hour": 9, "minute": 17}
